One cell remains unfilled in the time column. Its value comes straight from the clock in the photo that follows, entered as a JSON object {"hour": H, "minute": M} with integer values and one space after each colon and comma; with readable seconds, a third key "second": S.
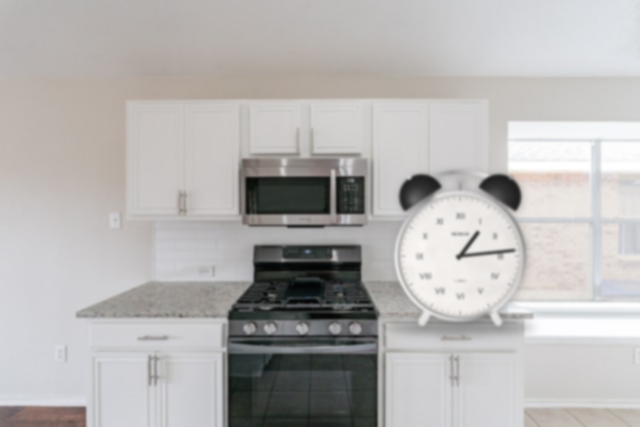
{"hour": 1, "minute": 14}
